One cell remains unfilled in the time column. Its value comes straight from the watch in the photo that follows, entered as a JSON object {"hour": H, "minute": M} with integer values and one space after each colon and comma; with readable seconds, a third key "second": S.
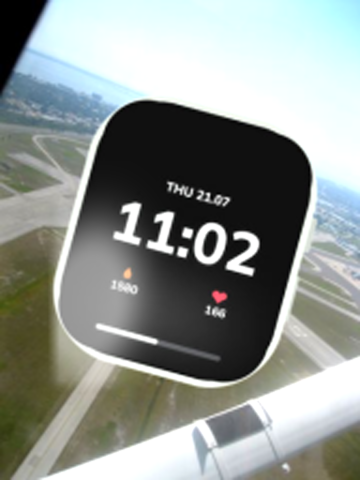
{"hour": 11, "minute": 2}
